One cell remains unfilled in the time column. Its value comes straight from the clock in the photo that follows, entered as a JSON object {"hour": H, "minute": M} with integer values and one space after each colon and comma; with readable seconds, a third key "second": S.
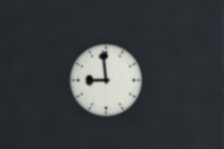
{"hour": 8, "minute": 59}
